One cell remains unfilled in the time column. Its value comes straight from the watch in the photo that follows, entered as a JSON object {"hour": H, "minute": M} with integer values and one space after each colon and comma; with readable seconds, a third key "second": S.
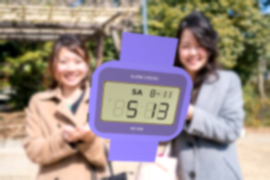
{"hour": 5, "minute": 13}
